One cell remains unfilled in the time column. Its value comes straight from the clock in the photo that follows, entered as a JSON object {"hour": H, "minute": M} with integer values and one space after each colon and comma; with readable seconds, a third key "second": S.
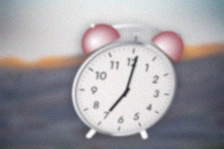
{"hour": 7, "minute": 1}
